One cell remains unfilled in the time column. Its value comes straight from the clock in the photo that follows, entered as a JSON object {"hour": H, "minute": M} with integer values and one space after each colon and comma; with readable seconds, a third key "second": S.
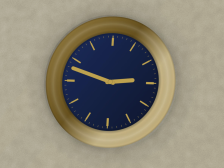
{"hour": 2, "minute": 48}
